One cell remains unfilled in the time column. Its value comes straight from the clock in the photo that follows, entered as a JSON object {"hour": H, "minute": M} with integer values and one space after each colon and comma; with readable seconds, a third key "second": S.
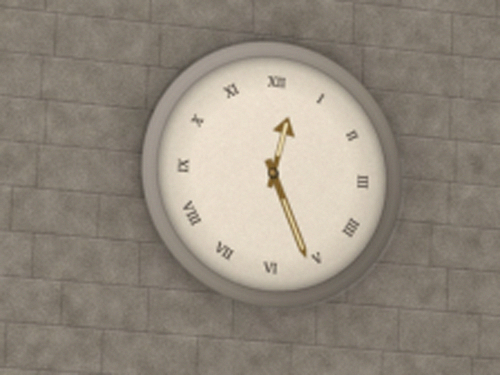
{"hour": 12, "minute": 26}
